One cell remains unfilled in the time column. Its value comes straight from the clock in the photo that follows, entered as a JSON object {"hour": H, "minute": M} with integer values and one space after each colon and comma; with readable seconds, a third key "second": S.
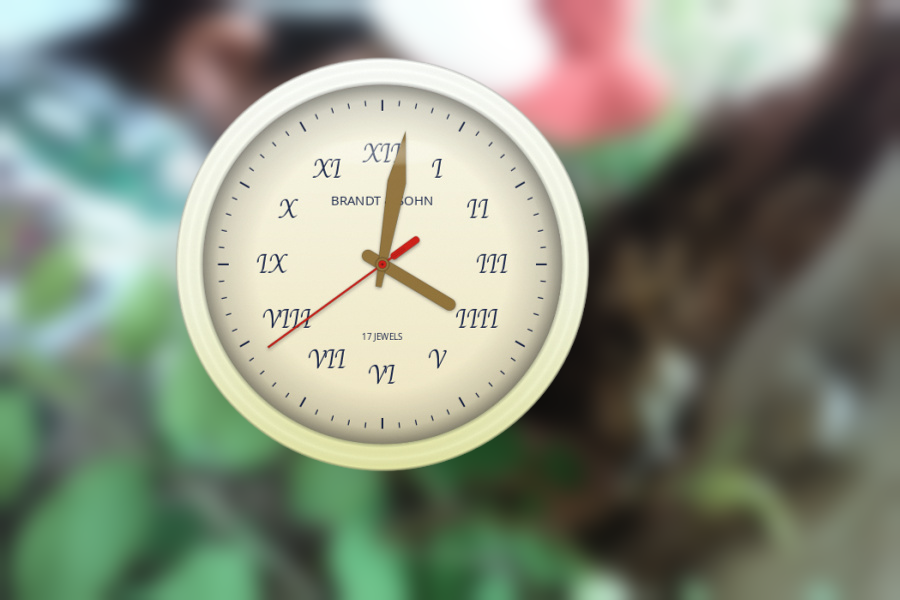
{"hour": 4, "minute": 1, "second": 39}
